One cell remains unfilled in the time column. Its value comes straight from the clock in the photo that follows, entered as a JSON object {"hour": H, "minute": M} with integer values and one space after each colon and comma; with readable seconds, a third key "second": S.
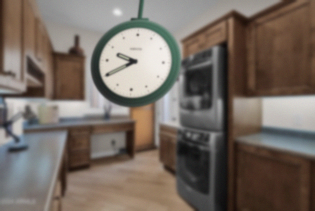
{"hour": 9, "minute": 40}
